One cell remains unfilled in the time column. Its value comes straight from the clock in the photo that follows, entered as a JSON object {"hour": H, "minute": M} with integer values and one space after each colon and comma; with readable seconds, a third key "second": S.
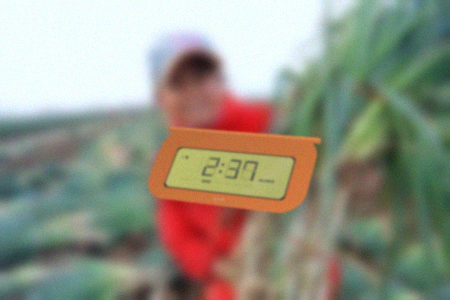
{"hour": 2, "minute": 37}
